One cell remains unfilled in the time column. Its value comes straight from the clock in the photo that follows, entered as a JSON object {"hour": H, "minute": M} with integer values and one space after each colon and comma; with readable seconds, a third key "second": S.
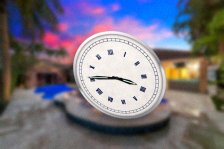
{"hour": 3, "minute": 46}
